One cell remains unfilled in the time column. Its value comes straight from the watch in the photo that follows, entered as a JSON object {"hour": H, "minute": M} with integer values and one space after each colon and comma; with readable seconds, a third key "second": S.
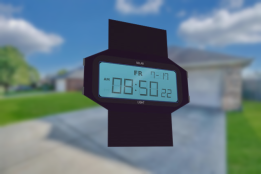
{"hour": 8, "minute": 50, "second": 22}
